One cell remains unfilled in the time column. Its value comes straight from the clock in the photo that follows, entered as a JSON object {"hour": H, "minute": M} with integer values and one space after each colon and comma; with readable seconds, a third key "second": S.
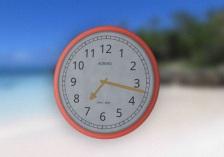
{"hour": 7, "minute": 17}
